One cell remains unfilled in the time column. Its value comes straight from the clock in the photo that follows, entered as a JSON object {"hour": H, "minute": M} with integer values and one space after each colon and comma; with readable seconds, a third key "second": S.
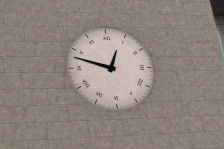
{"hour": 12, "minute": 48}
